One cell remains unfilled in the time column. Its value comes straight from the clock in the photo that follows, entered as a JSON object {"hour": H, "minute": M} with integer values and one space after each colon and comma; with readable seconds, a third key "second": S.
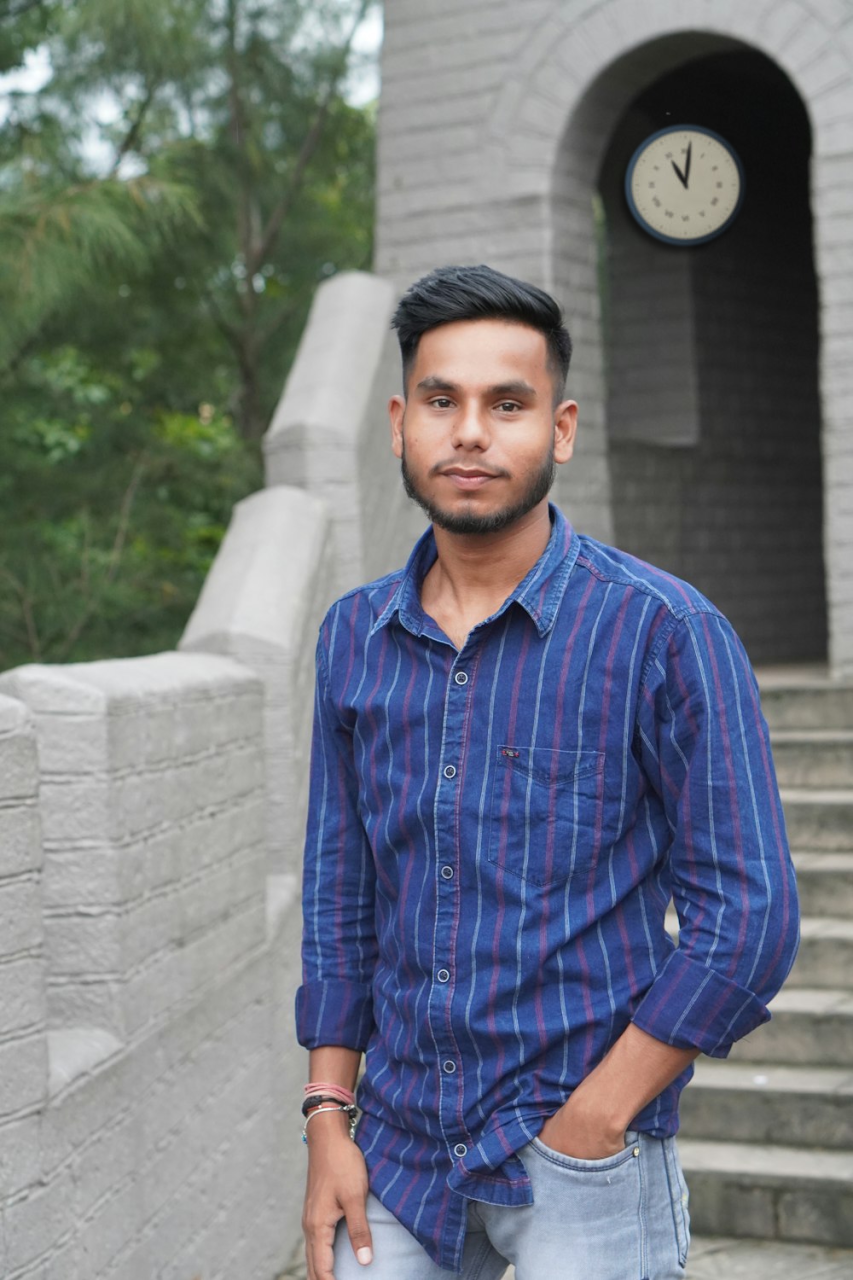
{"hour": 11, "minute": 1}
